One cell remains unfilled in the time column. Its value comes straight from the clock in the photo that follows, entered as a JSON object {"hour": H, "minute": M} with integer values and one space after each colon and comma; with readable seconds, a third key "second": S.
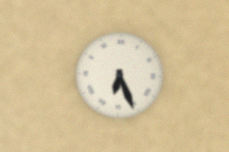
{"hour": 6, "minute": 26}
